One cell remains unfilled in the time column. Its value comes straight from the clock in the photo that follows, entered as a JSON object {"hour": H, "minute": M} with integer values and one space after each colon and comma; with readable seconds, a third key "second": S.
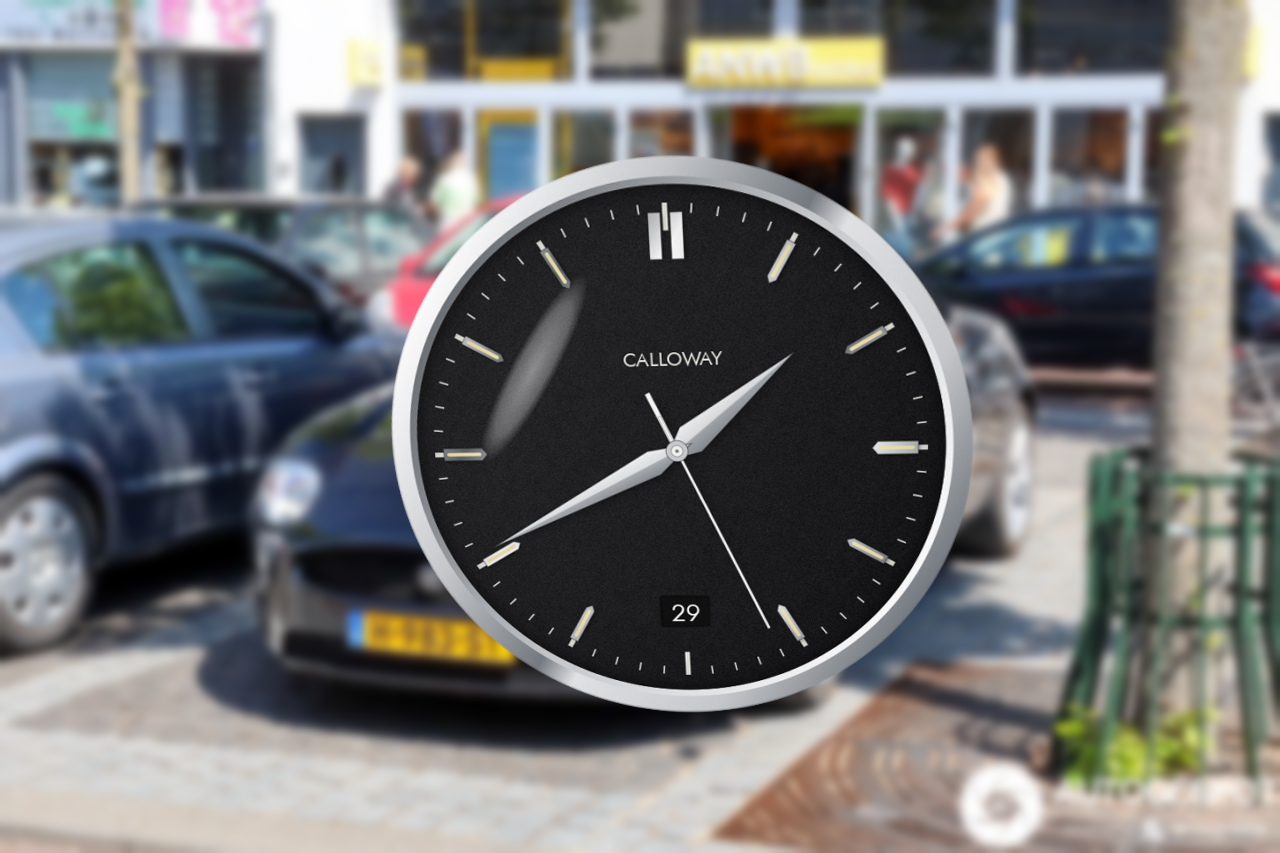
{"hour": 1, "minute": 40, "second": 26}
